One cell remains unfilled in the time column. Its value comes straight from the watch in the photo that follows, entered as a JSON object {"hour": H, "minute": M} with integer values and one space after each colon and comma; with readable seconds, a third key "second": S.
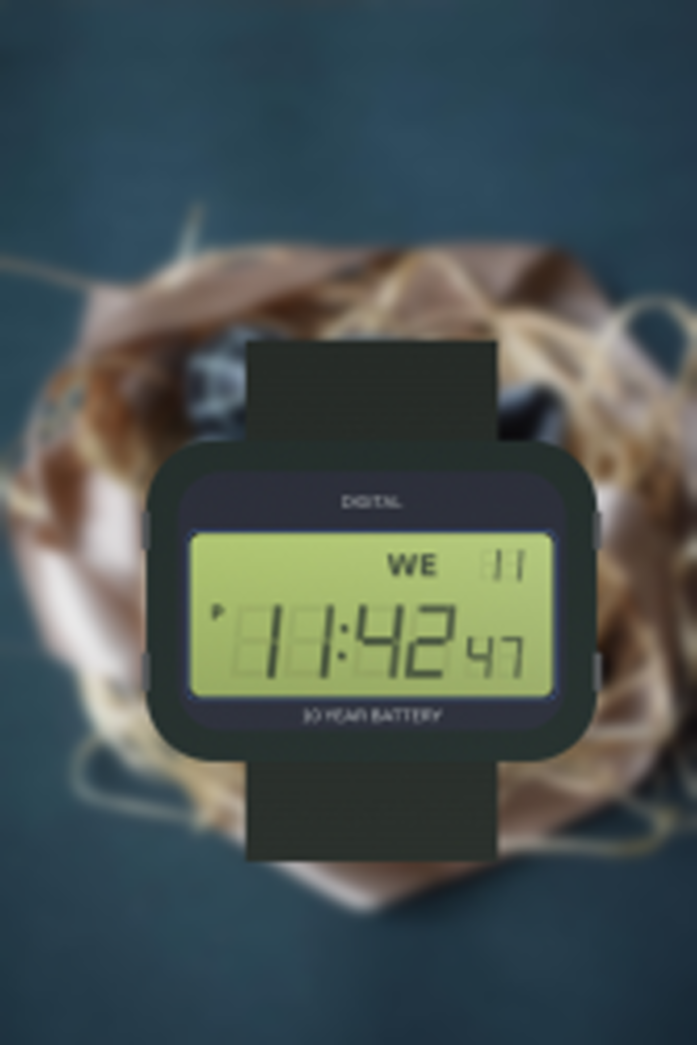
{"hour": 11, "minute": 42, "second": 47}
